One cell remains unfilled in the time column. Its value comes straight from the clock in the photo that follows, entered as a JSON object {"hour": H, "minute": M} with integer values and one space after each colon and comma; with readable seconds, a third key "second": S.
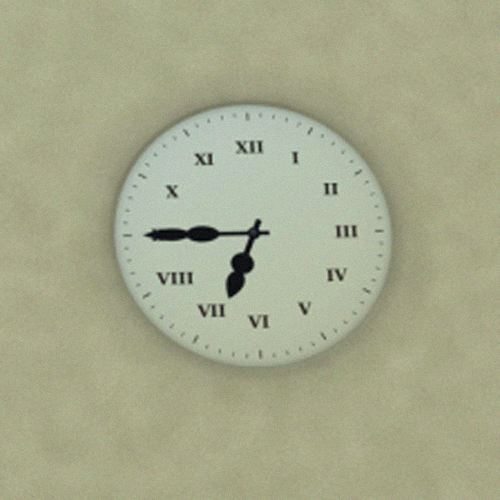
{"hour": 6, "minute": 45}
